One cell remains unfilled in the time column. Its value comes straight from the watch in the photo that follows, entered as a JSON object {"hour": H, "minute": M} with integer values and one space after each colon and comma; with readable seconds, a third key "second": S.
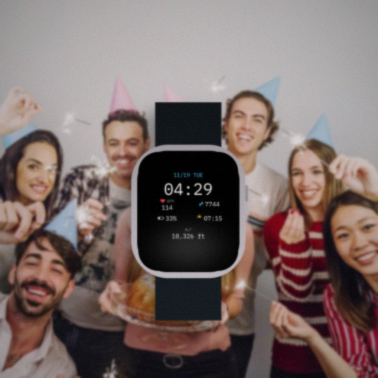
{"hour": 4, "minute": 29}
